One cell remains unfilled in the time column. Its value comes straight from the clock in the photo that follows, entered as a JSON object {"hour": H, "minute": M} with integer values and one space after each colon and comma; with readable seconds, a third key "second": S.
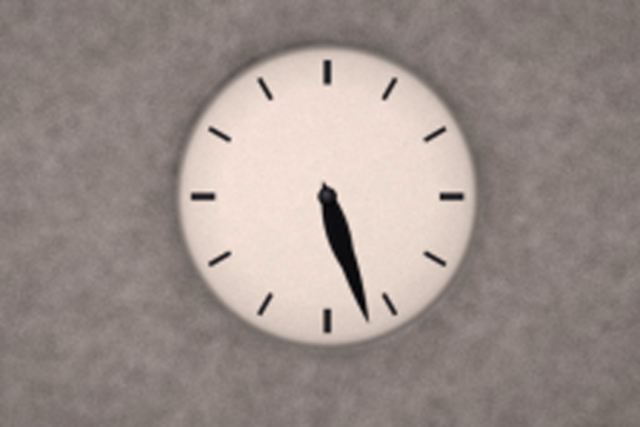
{"hour": 5, "minute": 27}
